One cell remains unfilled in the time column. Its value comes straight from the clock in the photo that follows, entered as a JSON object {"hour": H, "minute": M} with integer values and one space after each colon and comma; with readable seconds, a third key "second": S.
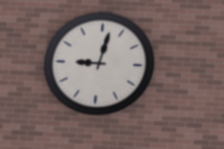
{"hour": 9, "minute": 2}
